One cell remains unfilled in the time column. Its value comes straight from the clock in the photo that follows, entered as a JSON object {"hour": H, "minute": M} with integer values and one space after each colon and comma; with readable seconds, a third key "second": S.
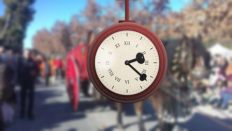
{"hour": 2, "minute": 22}
